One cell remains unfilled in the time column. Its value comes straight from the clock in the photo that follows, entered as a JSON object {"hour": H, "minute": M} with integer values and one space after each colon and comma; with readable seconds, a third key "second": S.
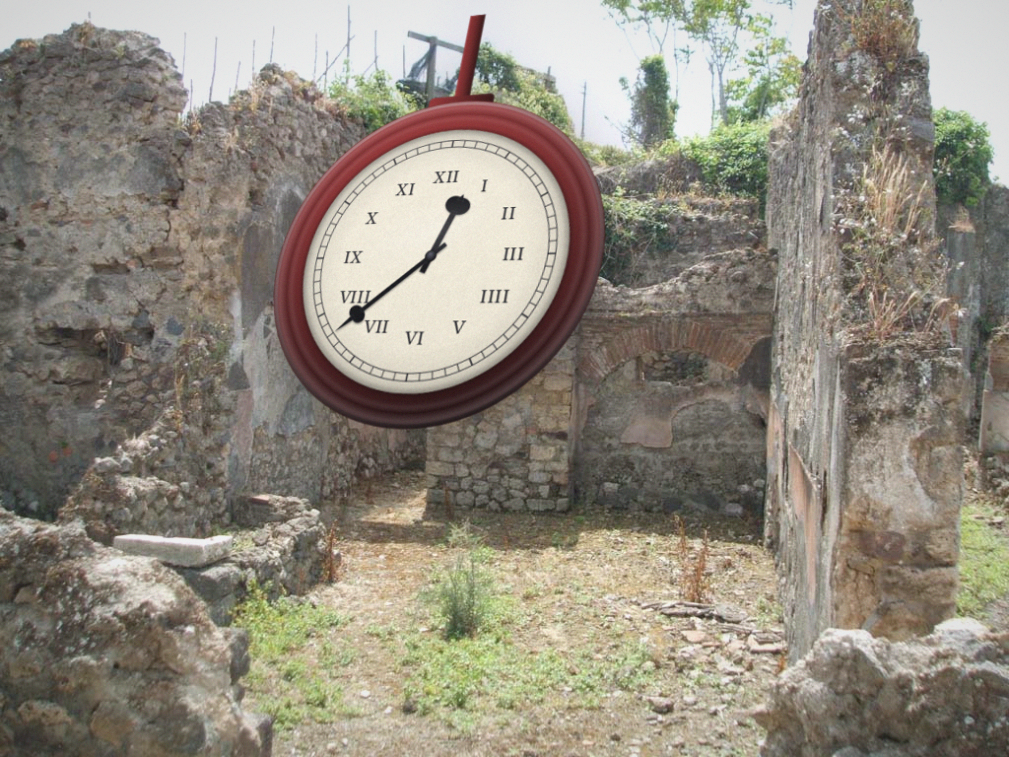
{"hour": 12, "minute": 38}
